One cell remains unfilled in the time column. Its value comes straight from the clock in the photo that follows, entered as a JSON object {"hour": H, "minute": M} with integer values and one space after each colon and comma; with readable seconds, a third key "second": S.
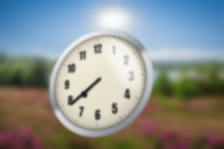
{"hour": 7, "minute": 39}
